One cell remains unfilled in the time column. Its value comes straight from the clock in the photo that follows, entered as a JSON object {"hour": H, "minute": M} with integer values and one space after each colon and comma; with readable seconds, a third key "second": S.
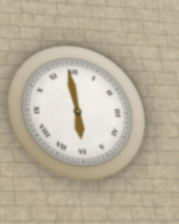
{"hour": 5, "minute": 59}
